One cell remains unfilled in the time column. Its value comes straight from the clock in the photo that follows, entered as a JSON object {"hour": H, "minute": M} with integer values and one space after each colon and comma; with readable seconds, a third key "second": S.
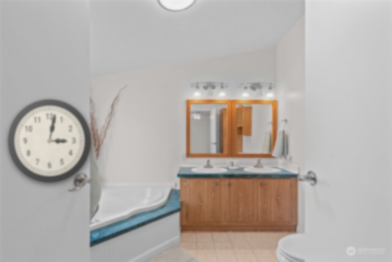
{"hour": 3, "minute": 2}
